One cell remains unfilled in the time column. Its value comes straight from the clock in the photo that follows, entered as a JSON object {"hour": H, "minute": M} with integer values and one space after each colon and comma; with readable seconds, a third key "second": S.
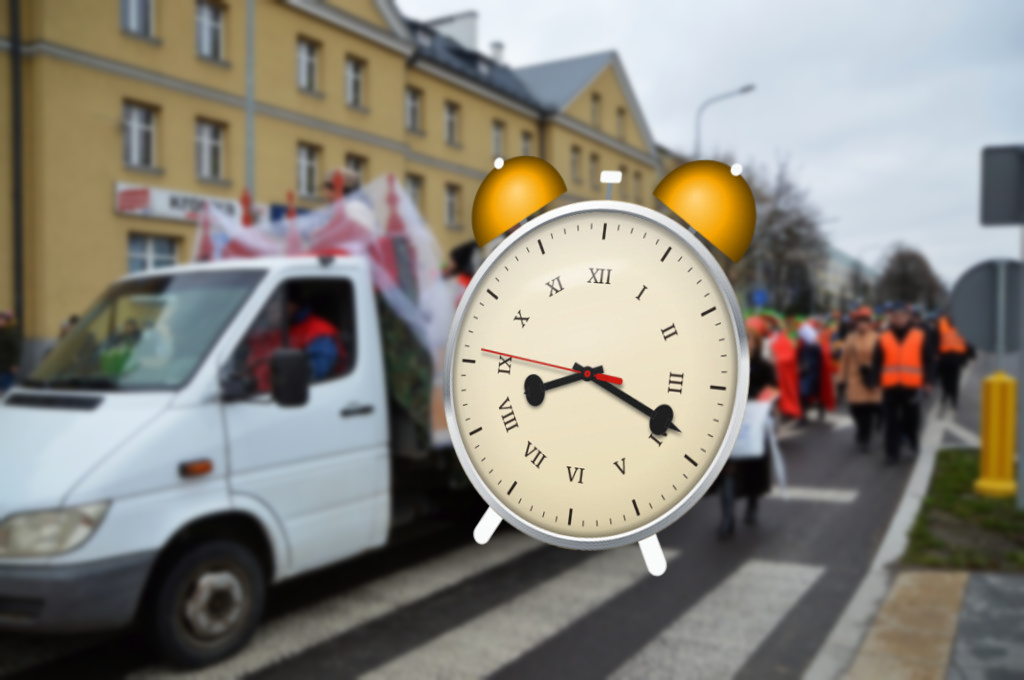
{"hour": 8, "minute": 18, "second": 46}
